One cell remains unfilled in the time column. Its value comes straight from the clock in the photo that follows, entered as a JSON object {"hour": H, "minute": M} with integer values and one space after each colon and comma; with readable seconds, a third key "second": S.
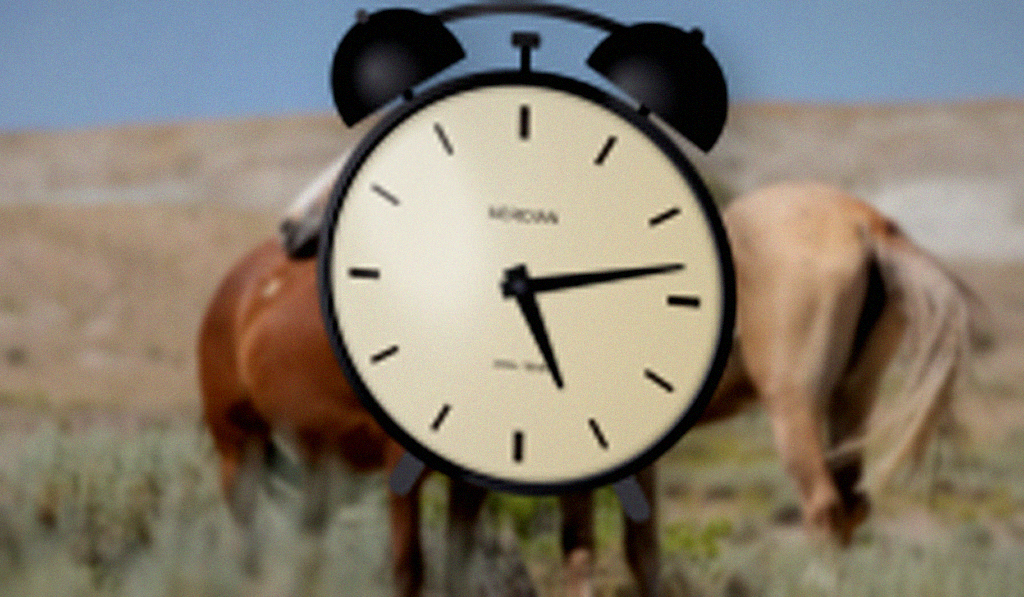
{"hour": 5, "minute": 13}
